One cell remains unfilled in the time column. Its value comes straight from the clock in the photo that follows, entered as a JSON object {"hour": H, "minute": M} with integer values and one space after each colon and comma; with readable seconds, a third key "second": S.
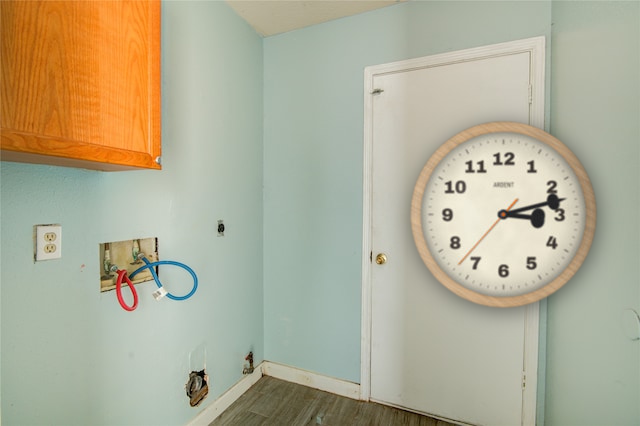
{"hour": 3, "minute": 12, "second": 37}
